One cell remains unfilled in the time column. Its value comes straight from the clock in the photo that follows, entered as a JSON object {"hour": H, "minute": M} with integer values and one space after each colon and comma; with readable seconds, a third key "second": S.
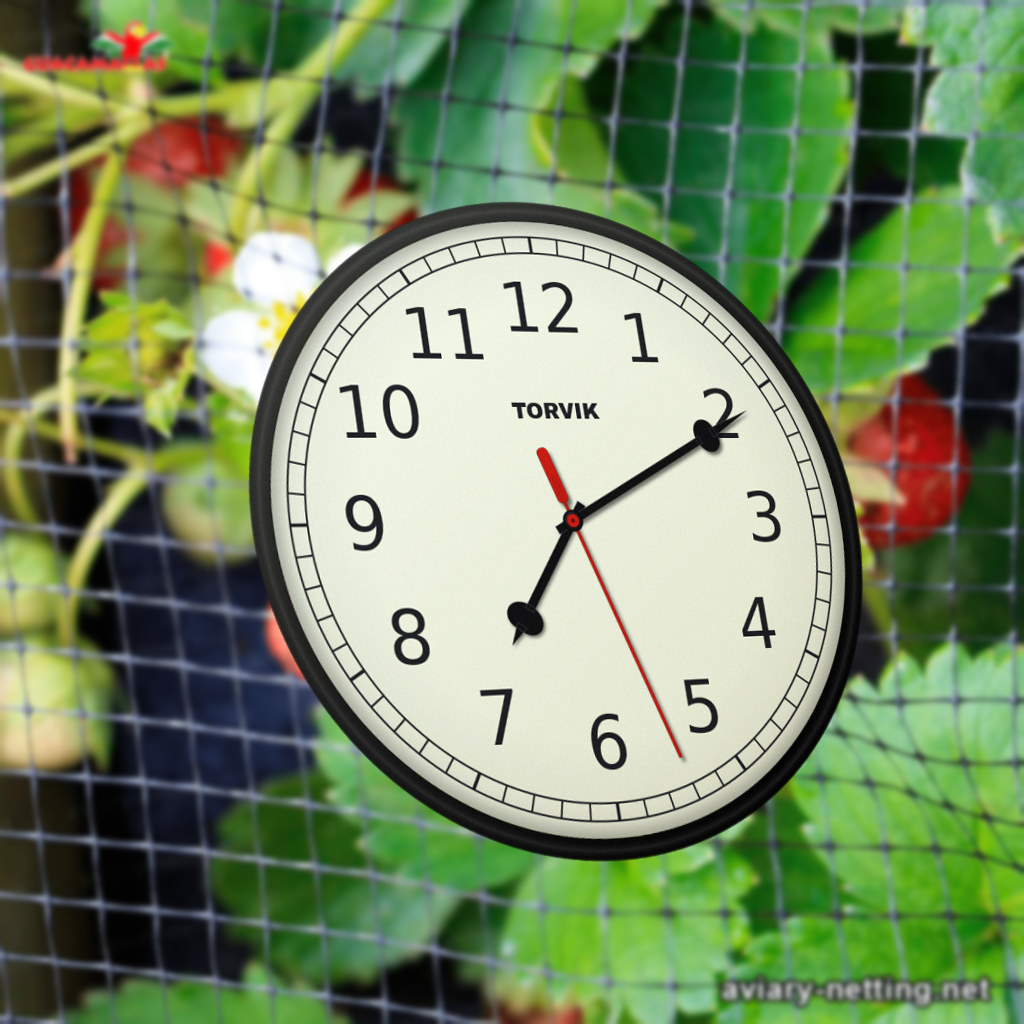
{"hour": 7, "minute": 10, "second": 27}
